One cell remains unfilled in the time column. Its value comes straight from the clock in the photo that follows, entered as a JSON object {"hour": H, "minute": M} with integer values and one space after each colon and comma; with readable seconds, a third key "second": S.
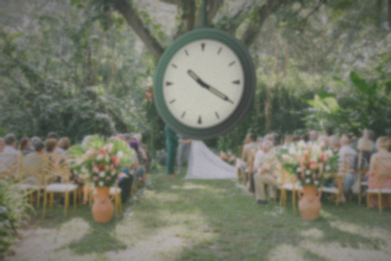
{"hour": 10, "minute": 20}
